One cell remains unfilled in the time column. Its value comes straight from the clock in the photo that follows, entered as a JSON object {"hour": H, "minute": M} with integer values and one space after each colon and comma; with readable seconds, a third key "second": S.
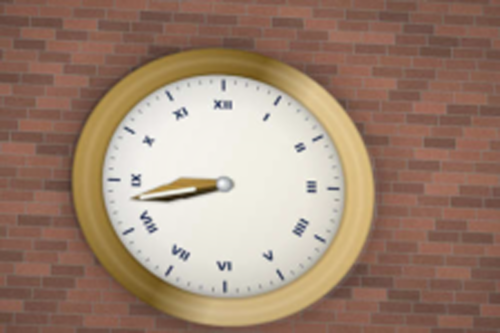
{"hour": 8, "minute": 43}
